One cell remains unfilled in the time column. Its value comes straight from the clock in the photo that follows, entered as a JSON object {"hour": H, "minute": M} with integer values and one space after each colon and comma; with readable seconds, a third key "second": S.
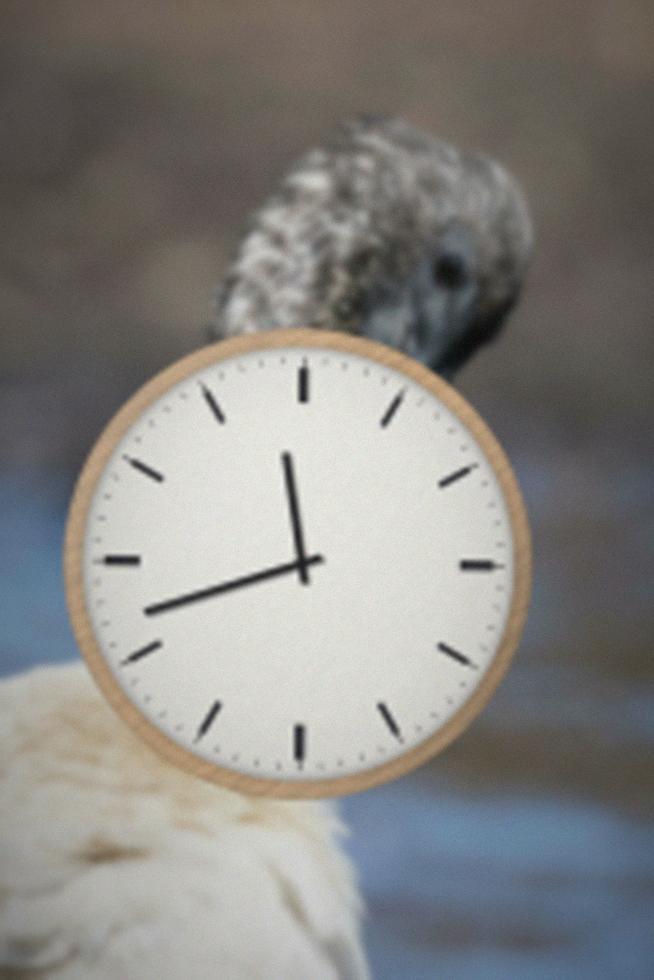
{"hour": 11, "minute": 42}
